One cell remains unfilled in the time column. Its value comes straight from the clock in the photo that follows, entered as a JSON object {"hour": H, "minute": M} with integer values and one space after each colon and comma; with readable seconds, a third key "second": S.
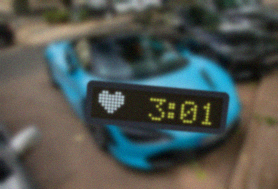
{"hour": 3, "minute": 1}
